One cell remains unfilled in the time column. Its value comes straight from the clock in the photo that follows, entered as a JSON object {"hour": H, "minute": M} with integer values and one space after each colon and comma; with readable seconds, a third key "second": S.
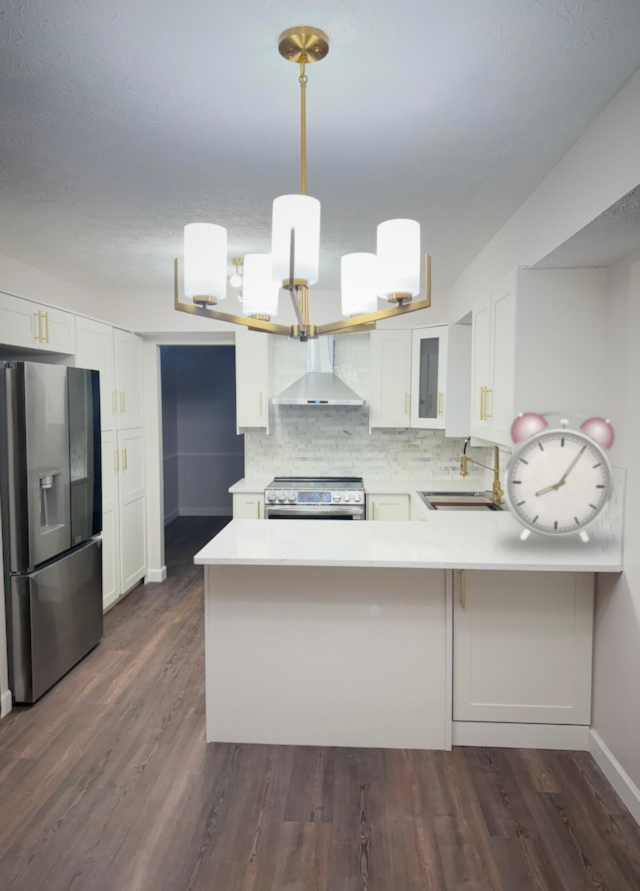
{"hour": 8, "minute": 5}
